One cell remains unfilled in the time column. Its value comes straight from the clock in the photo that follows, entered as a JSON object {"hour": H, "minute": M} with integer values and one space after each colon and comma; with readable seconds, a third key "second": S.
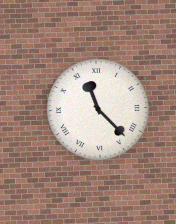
{"hour": 11, "minute": 23}
